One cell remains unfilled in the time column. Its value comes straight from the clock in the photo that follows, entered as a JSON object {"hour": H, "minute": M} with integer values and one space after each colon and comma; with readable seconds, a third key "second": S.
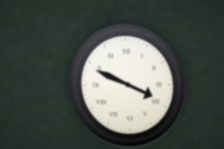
{"hour": 3, "minute": 49}
